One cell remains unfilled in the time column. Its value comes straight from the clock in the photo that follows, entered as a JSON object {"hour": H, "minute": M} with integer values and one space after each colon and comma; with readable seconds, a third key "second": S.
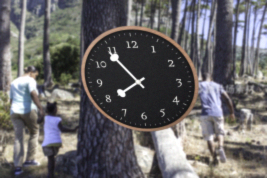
{"hour": 7, "minute": 54}
